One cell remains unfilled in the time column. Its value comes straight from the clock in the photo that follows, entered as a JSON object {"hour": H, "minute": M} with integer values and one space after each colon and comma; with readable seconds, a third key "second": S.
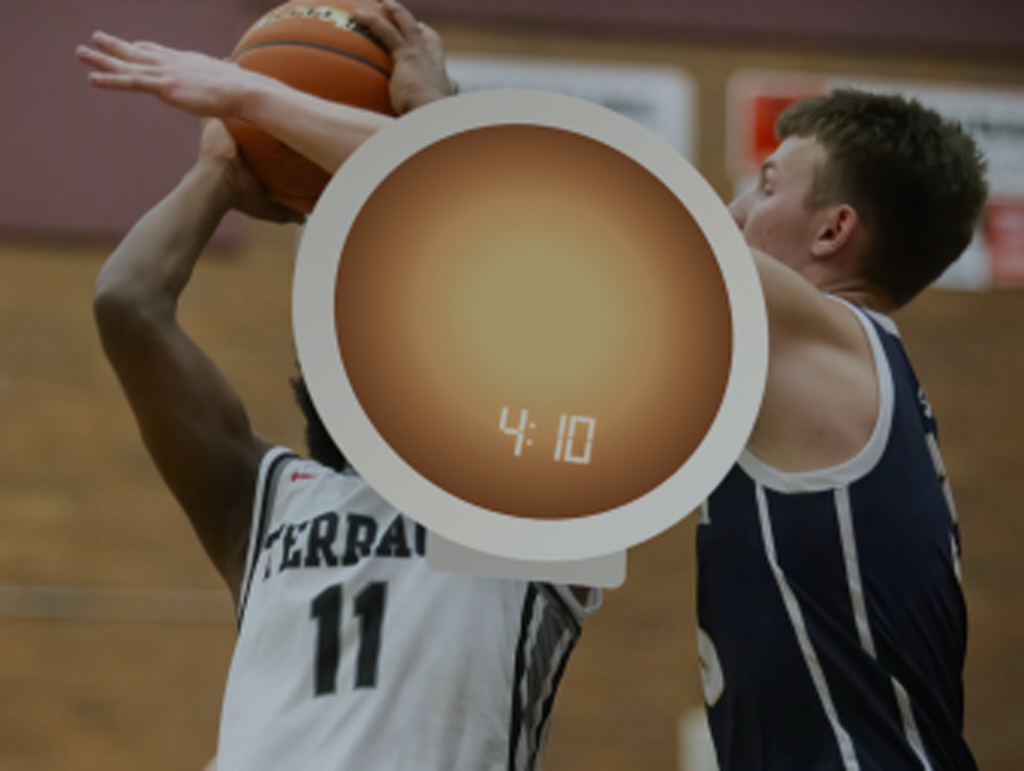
{"hour": 4, "minute": 10}
